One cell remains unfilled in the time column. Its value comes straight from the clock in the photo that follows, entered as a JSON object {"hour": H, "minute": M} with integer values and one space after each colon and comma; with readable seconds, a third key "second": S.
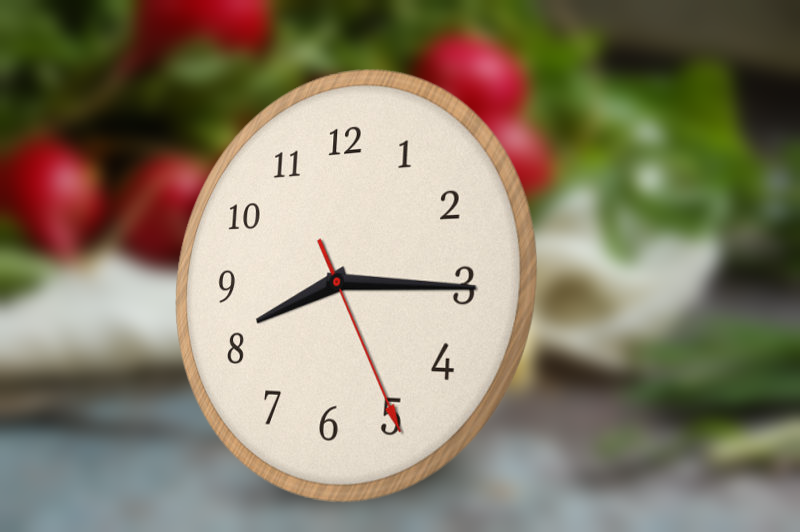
{"hour": 8, "minute": 15, "second": 25}
